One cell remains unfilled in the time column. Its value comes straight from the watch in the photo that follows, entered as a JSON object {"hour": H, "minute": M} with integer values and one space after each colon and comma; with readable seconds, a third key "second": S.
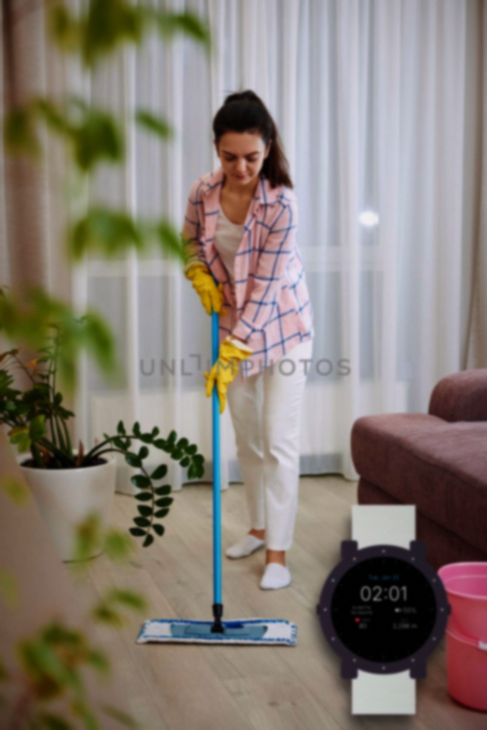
{"hour": 2, "minute": 1}
